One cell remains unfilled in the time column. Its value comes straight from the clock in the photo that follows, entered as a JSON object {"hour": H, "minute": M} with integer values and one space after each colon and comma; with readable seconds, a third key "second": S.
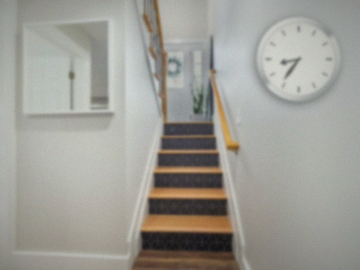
{"hour": 8, "minute": 36}
